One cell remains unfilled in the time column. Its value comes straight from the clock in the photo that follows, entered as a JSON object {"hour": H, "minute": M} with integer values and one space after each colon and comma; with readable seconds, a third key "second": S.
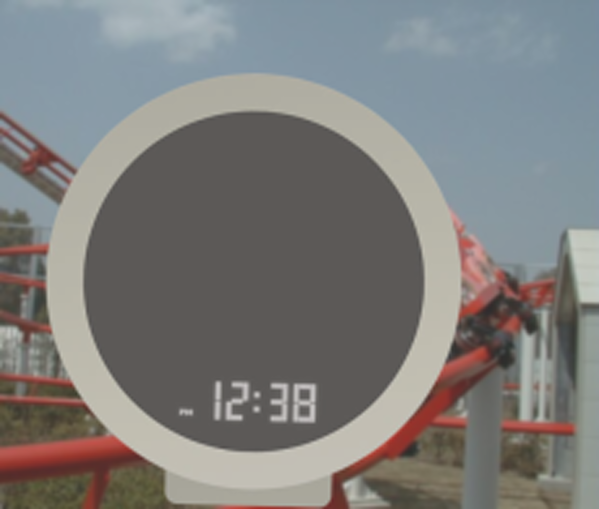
{"hour": 12, "minute": 38}
